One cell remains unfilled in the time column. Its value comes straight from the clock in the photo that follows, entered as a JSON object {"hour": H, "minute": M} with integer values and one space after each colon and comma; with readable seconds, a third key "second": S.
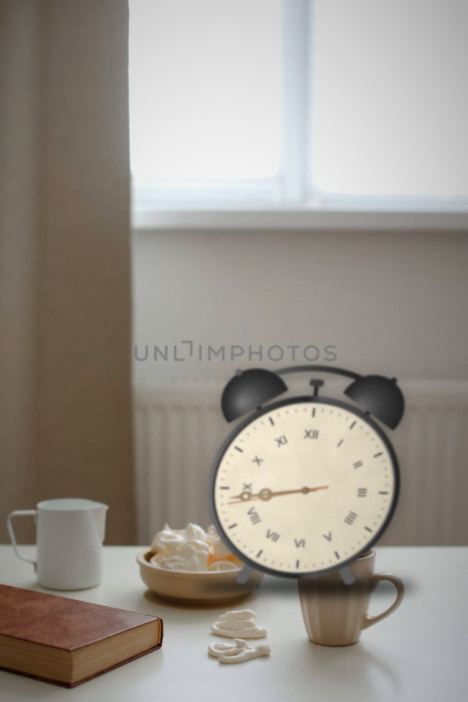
{"hour": 8, "minute": 43, "second": 43}
